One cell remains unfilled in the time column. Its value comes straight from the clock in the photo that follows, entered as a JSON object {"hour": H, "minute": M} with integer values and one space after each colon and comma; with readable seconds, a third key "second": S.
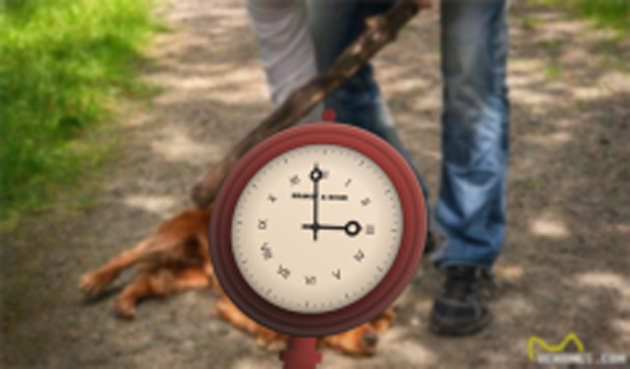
{"hour": 2, "minute": 59}
